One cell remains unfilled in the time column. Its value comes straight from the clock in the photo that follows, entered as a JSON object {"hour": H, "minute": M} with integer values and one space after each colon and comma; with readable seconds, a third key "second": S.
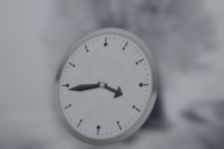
{"hour": 3, "minute": 44}
